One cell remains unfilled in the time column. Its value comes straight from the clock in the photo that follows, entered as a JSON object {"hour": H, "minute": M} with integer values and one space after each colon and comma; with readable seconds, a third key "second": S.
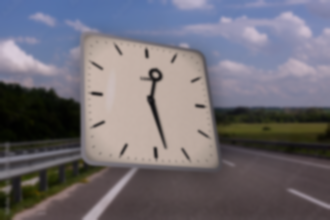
{"hour": 12, "minute": 28}
